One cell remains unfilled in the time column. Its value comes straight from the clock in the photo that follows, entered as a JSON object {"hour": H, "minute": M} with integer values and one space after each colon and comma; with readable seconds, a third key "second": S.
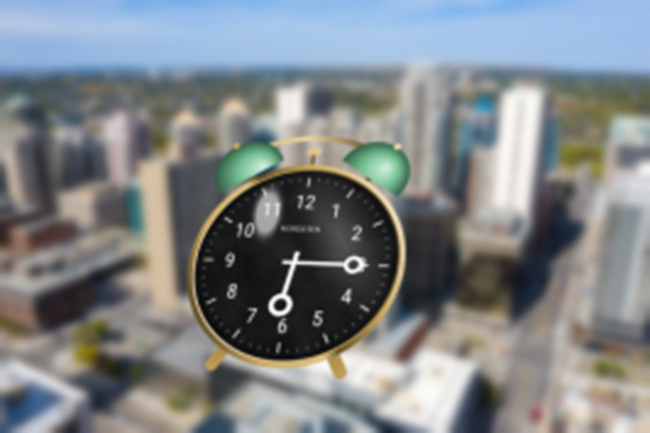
{"hour": 6, "minute": 15}
